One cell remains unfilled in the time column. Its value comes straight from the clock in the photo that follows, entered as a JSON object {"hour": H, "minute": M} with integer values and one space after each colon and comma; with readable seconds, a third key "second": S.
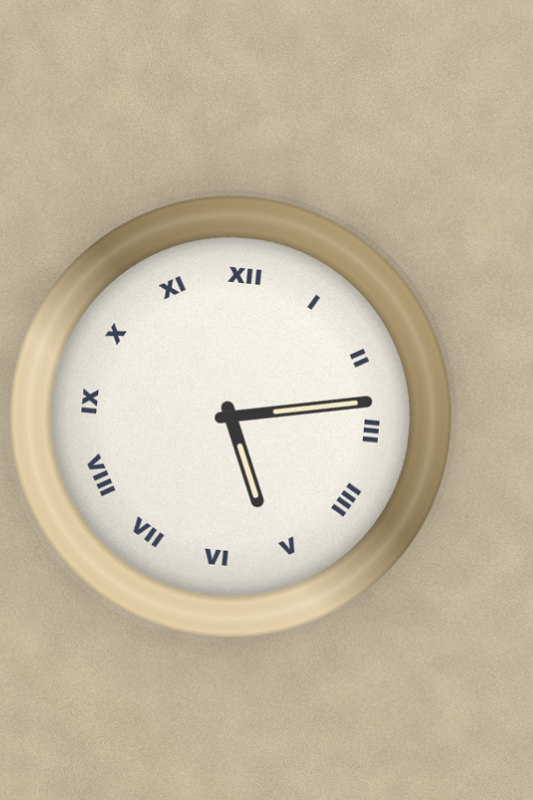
{"hour": 5, "minute": 13}
